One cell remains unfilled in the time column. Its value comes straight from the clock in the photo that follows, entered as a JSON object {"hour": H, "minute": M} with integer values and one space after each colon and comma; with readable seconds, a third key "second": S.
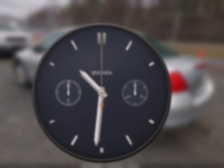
{"hour": 10, "minute": 31}
